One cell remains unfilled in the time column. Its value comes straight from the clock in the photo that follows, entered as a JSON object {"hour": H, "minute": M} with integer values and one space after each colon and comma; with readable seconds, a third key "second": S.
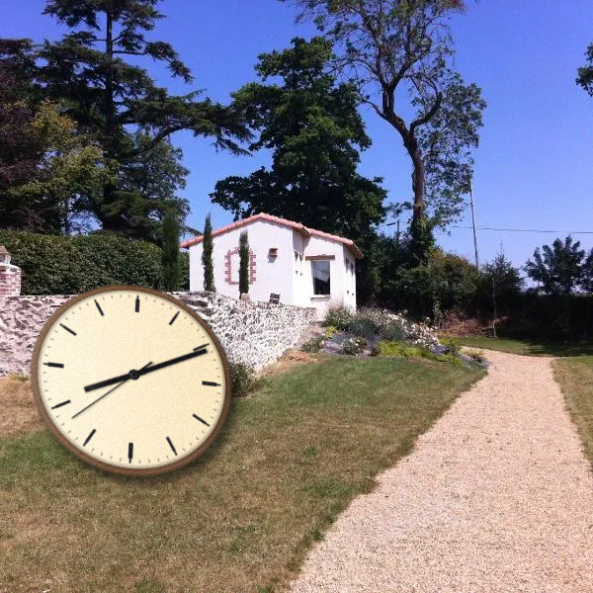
{"hour": 8, "minute": 10, "second": 38}
